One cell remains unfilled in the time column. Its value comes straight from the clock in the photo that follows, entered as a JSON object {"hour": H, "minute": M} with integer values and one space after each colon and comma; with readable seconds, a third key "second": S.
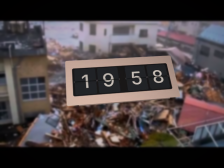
{"hour": 19, "minute": 58}
